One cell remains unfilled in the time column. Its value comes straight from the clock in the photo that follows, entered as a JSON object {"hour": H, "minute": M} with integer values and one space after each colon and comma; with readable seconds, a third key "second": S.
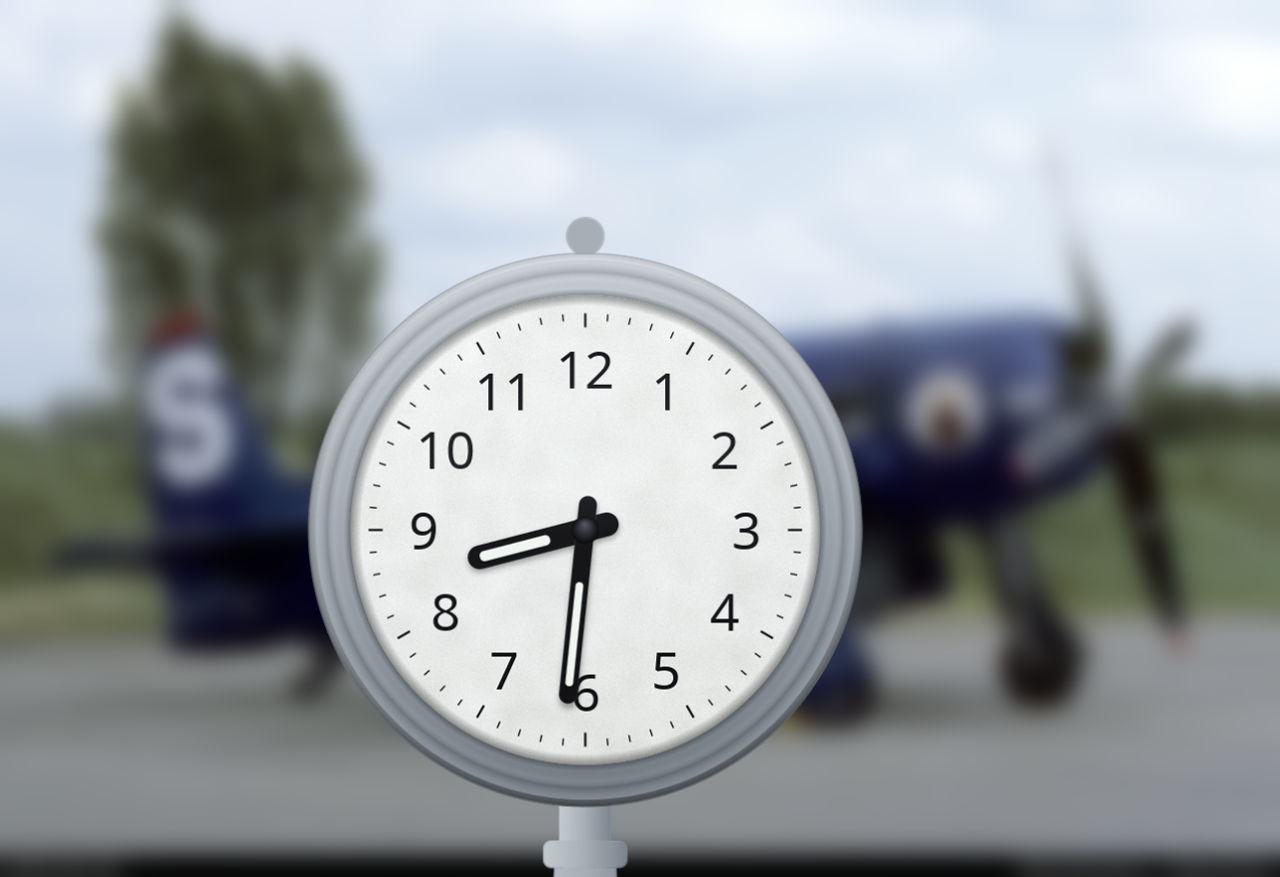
{"hour": 8, "minute": 31}
